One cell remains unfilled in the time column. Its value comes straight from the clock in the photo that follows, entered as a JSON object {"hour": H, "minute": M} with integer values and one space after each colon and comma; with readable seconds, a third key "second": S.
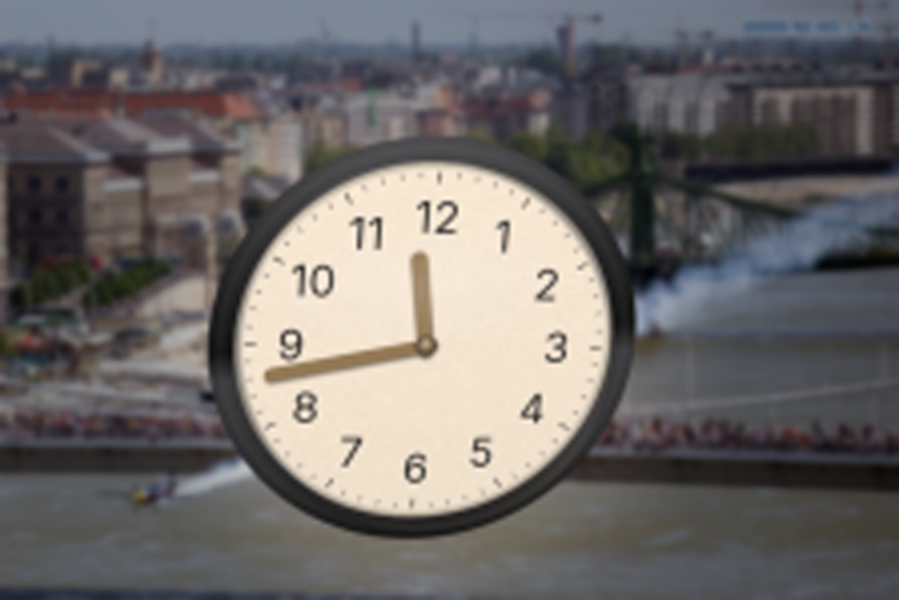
{"hour": 11, "minute": 43}
